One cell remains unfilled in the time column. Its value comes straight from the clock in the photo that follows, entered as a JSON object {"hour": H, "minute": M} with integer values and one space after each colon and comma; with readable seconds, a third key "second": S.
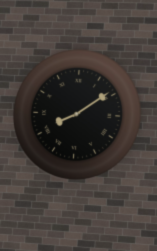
{"hour": 8, "minute": 9}
